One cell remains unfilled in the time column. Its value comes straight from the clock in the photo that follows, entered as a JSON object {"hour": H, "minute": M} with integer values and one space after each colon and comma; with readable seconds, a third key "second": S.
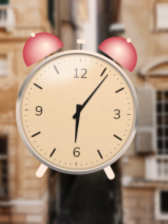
{"hour": 6, "minute": 6}
